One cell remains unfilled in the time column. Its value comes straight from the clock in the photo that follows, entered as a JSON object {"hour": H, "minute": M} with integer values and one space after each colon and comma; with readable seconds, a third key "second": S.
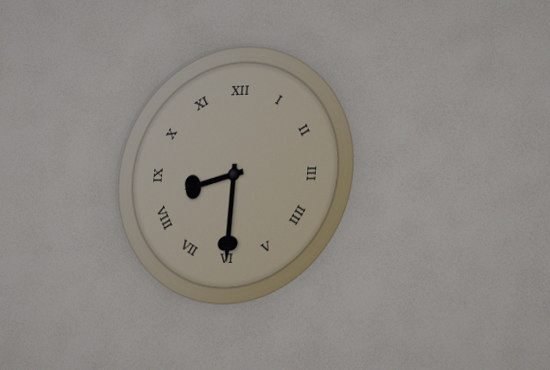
{"hour": 8, "minute": 30}
